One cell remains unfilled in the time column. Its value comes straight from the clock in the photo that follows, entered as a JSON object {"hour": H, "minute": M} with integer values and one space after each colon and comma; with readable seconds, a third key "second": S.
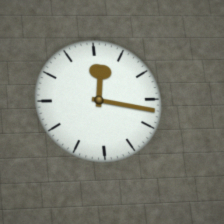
{"hour": 12, "minute": 17}
